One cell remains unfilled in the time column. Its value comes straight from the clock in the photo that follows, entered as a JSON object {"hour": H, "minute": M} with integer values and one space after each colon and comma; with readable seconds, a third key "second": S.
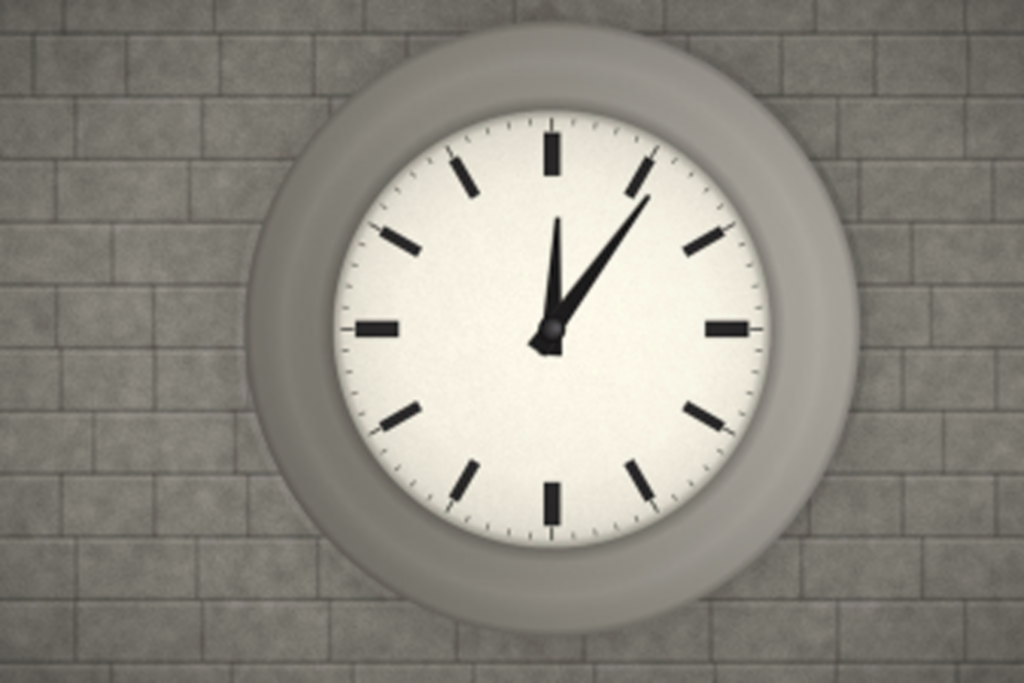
{"hour": 12, "minute": 6}
